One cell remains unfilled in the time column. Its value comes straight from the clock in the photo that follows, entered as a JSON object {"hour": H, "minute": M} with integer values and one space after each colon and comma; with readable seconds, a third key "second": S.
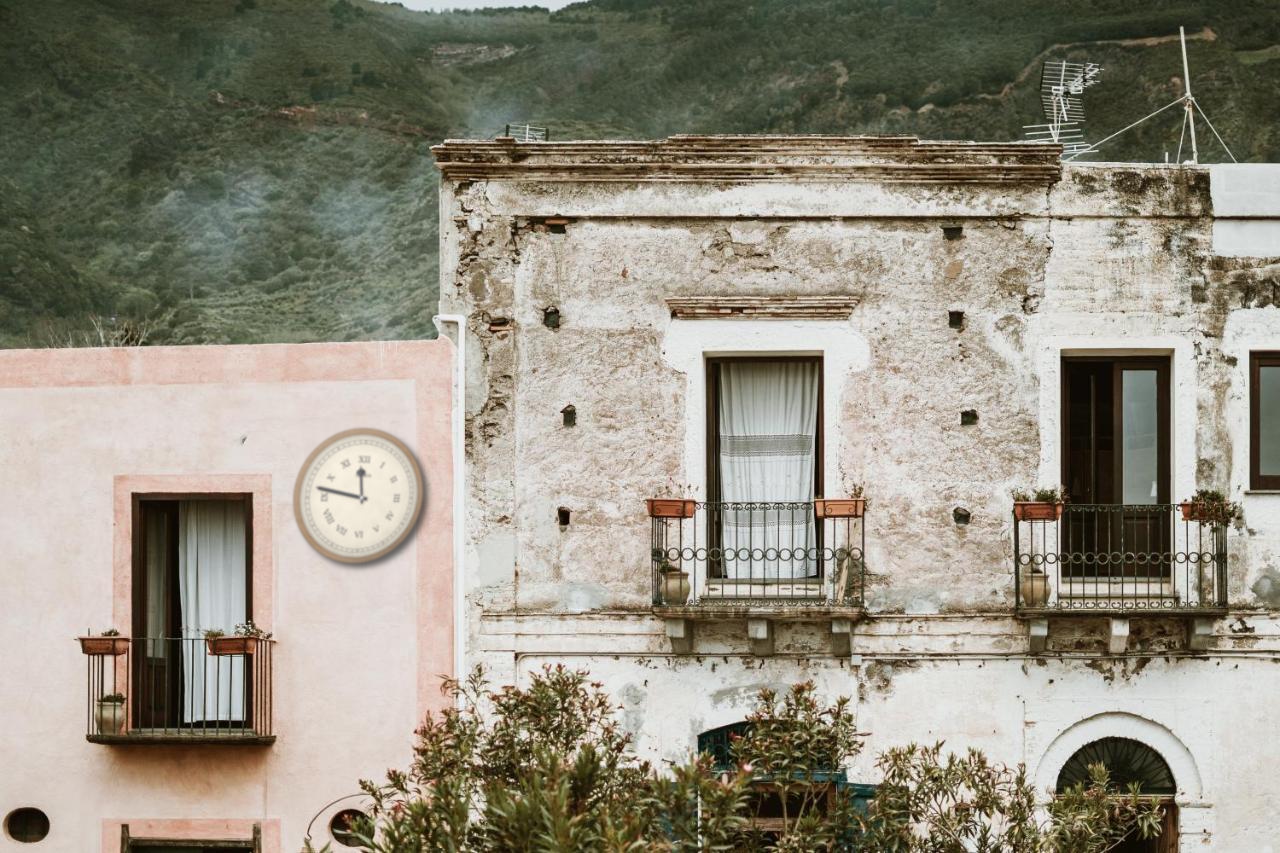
{"hour": 11, "minute": 47}
